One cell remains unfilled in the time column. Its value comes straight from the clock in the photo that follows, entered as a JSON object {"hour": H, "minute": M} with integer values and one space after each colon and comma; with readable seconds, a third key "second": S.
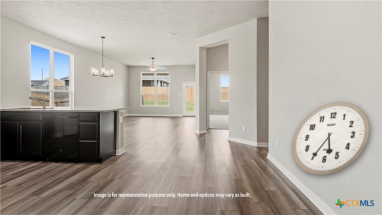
{"hour": 5, "minute": 35}
